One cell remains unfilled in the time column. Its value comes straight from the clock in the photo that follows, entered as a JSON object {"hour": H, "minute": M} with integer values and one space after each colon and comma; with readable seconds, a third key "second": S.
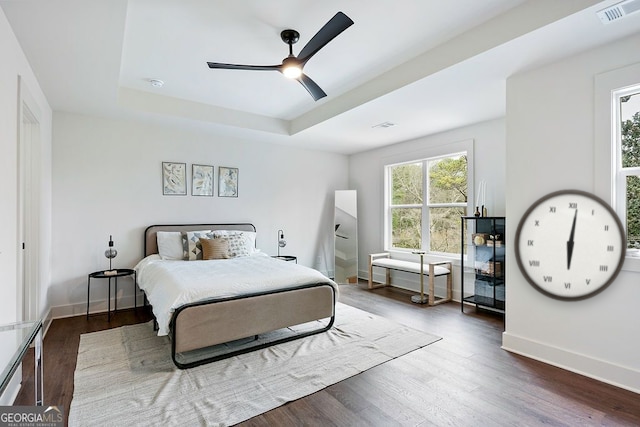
{"hour": 6, "minute": 1}
